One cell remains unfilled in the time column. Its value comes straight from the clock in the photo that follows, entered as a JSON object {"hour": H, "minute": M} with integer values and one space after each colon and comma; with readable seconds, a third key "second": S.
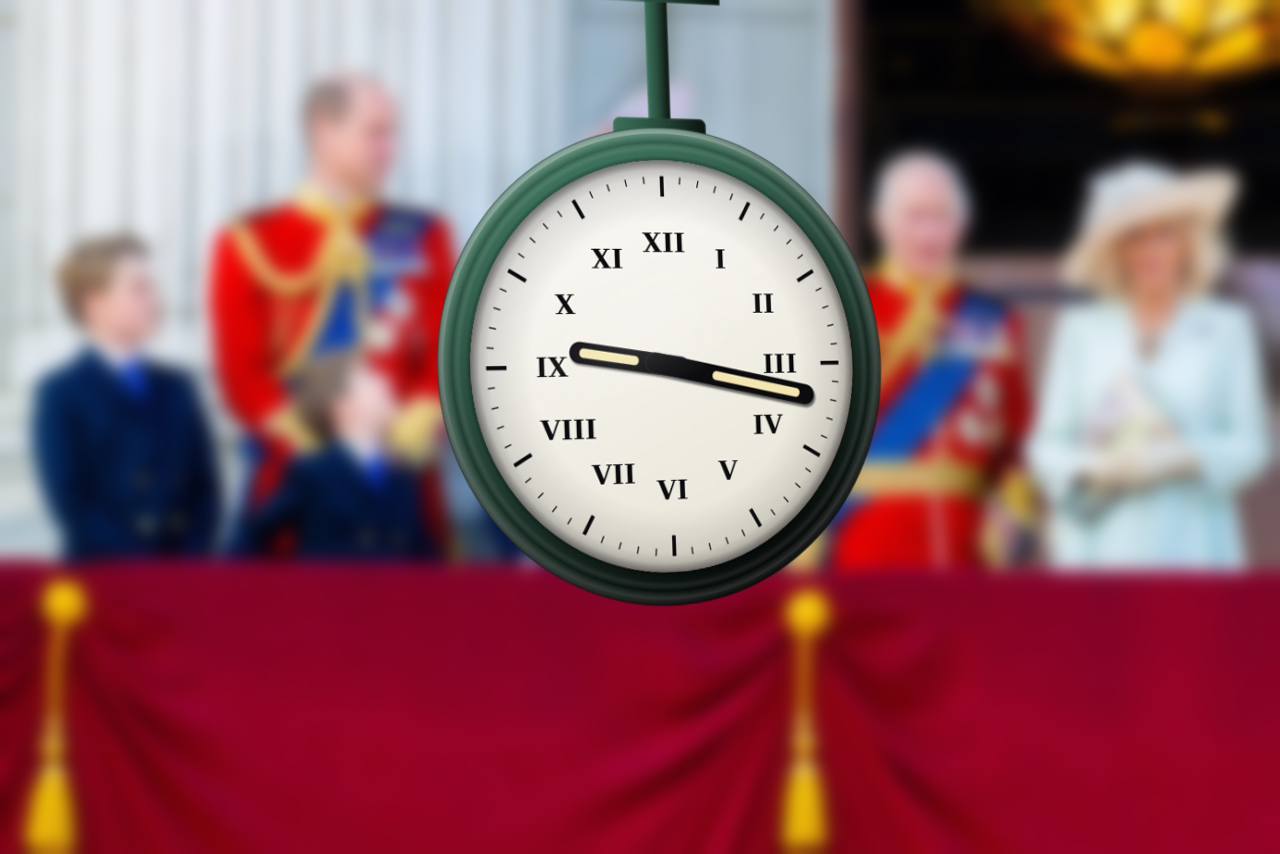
{"hour": 9, "minute": 17}
